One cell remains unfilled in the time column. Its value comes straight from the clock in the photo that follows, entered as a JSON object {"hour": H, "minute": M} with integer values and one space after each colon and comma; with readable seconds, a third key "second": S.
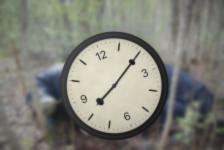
{"hour": 8, "minute": 10}
